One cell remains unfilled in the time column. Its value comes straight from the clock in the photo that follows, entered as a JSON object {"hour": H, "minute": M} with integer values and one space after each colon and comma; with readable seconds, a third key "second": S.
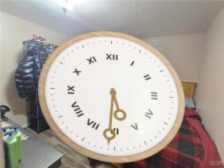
{"hour": 5, "minute": 31}
